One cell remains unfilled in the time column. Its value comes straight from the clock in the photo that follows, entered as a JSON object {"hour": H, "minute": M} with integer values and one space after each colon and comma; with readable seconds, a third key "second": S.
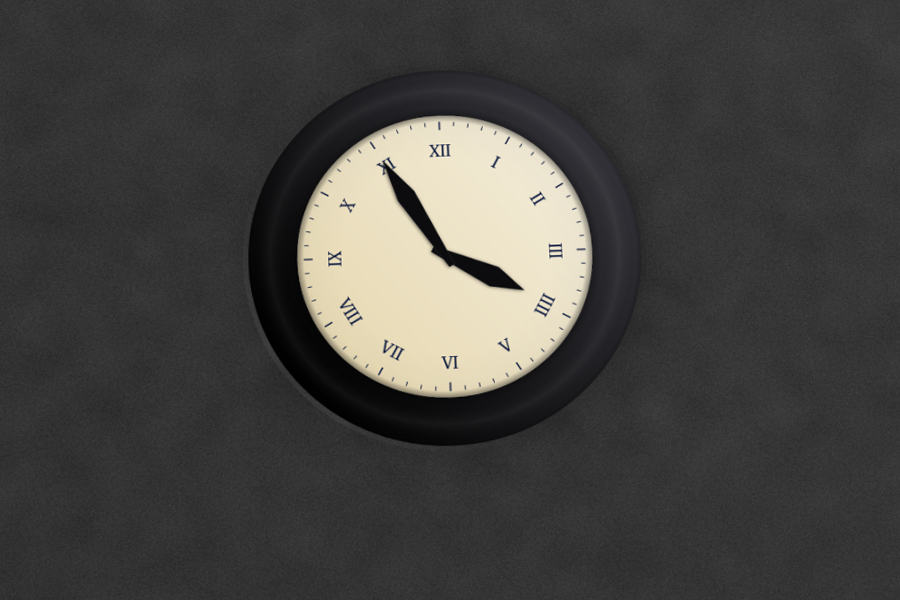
{"hour": 3, "minute": 55}
